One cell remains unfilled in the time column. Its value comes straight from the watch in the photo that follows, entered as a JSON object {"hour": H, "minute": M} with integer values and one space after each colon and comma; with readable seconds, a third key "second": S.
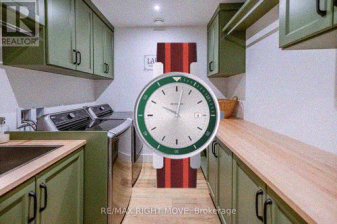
{"hour": 10, "minute": 2}
